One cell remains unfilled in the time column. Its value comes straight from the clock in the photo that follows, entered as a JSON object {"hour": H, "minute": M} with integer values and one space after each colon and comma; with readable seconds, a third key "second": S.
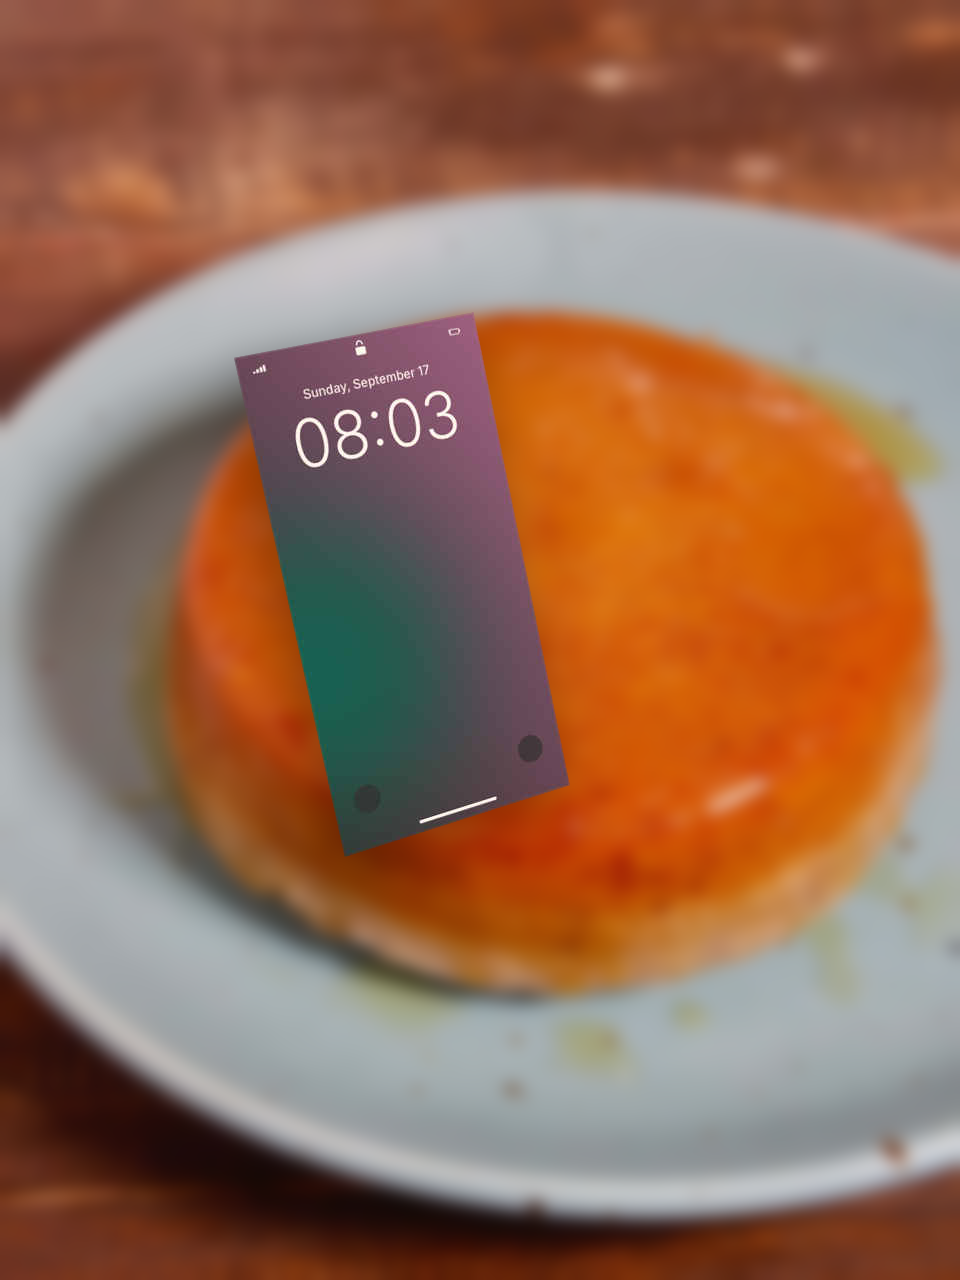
{"hour": 8, "minute": 3}
